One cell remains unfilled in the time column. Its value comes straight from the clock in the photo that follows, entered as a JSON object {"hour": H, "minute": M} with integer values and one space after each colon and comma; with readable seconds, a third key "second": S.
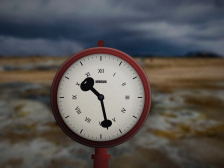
{"hour": 10, "minute": 28}
